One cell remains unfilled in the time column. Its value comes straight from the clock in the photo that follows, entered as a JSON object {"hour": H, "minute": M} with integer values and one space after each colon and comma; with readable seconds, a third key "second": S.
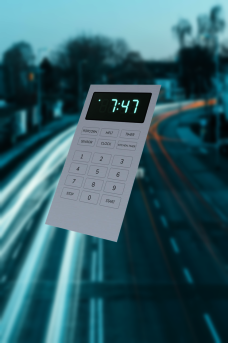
{"hour": 7, "minute": 47}
